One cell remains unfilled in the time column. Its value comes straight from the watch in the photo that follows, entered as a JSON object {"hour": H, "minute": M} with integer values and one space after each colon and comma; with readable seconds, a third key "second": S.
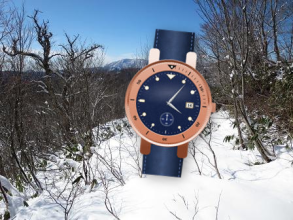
{"hour": 4, "minute": 6}
